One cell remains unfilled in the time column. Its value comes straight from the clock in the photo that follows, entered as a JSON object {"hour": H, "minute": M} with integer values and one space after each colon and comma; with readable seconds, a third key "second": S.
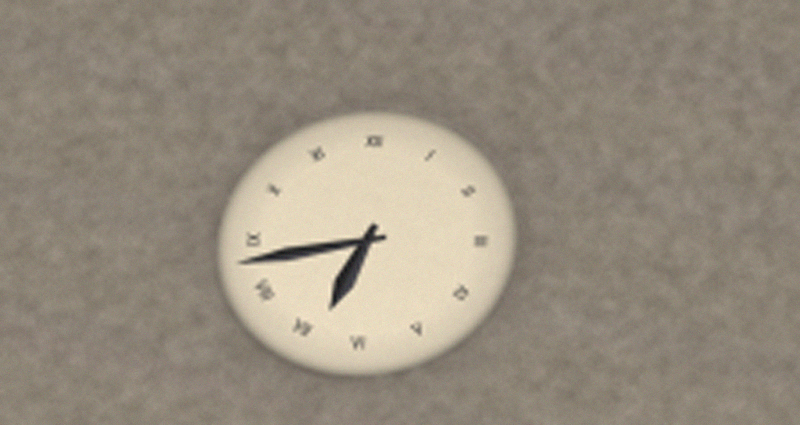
{"hour": 6, "minute": 43}
